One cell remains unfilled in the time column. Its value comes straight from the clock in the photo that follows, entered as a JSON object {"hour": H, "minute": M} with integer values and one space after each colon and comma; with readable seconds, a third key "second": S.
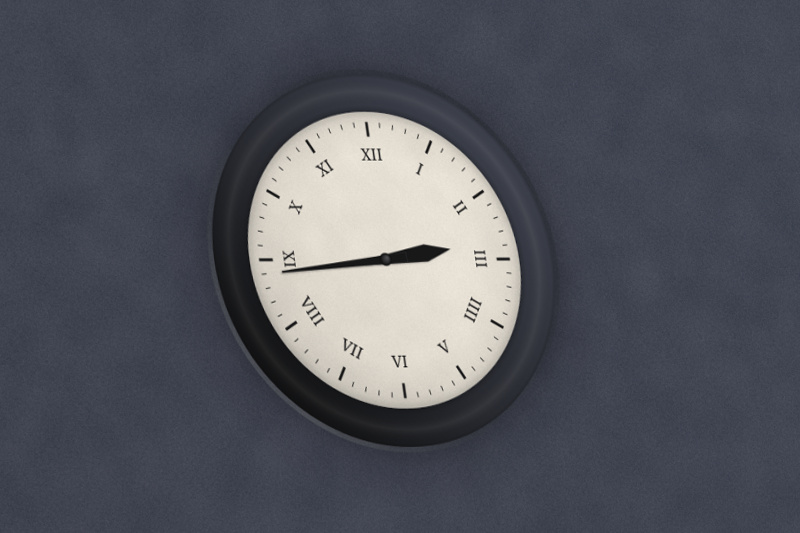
{"hour": 2, "minute": 44}
